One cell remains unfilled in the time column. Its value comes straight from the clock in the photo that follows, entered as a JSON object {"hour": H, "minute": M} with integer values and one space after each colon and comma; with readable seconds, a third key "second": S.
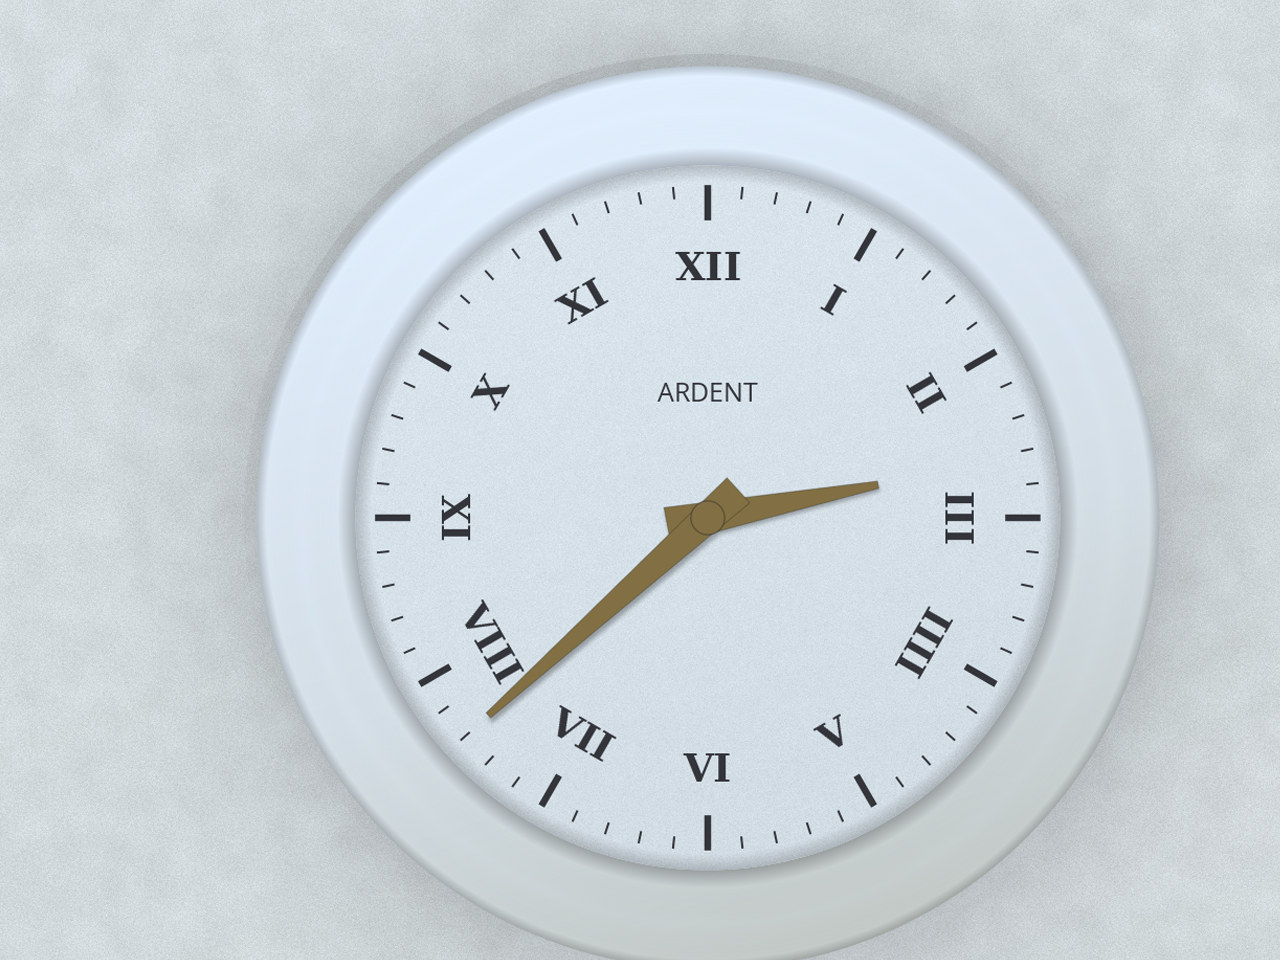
{"hour": 2, "minute": 38}
